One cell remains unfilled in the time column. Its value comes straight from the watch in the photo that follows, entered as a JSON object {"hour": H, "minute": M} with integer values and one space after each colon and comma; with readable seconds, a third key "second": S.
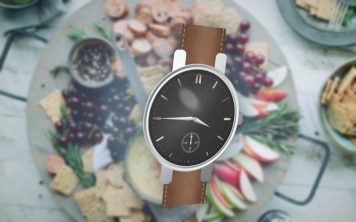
{"hour": 3, "minute": 45}
